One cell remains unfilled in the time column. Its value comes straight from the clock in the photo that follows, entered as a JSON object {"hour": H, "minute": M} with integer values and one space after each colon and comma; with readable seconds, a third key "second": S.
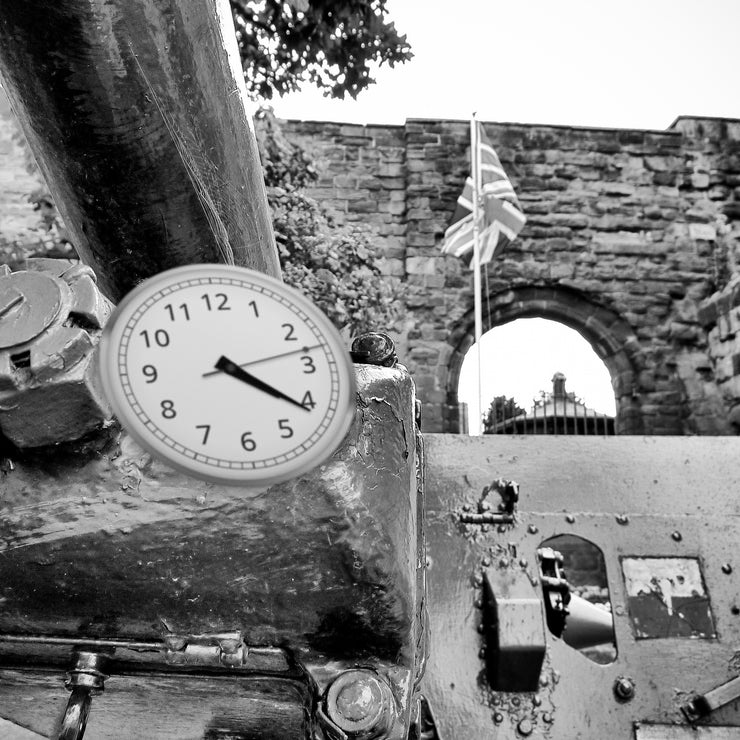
{"hour": 4, "minute": 21, "second": 13}
